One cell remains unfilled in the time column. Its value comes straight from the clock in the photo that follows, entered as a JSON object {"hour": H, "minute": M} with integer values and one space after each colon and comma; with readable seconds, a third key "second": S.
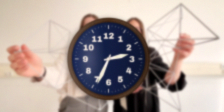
{"hour": 2, "minute": 34}
